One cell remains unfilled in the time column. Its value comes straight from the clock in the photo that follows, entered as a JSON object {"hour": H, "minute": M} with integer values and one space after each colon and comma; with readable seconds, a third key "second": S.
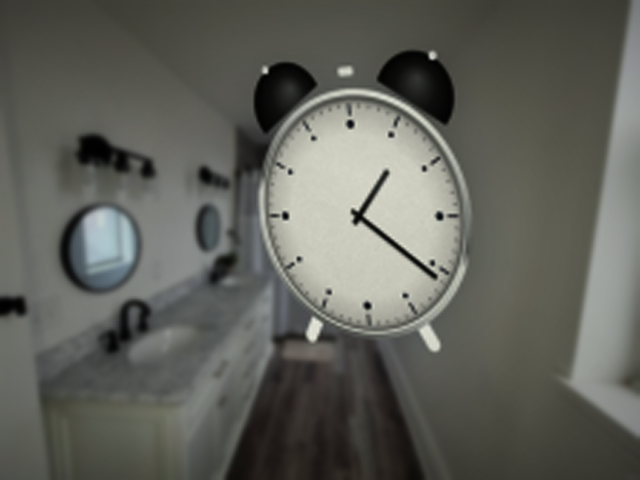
{"hour": 1, "minute": 21}
